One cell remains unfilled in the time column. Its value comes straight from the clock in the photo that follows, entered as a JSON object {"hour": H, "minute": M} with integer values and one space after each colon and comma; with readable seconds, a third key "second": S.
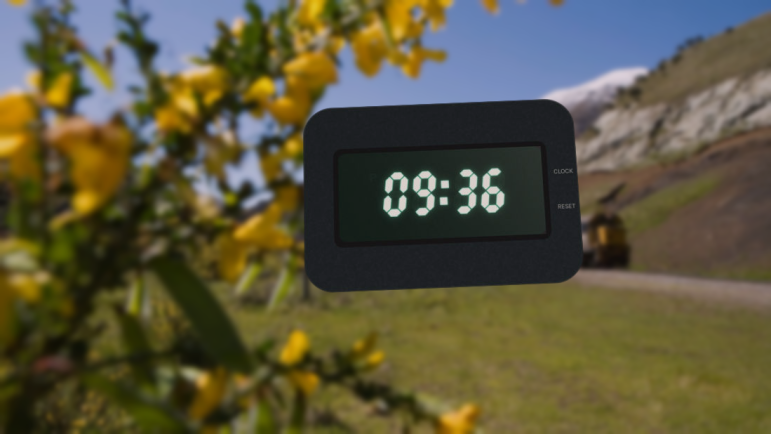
{"hour": 9, "minute": 36}
